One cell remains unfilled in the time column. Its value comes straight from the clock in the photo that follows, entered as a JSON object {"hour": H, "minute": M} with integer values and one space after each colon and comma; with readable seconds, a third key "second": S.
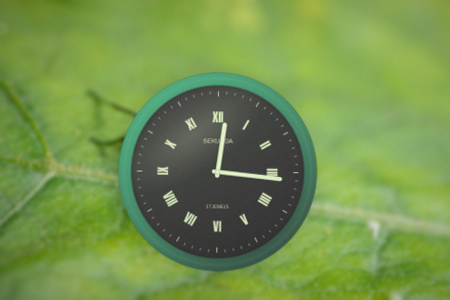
{"hour": 12, "minute": 16}
